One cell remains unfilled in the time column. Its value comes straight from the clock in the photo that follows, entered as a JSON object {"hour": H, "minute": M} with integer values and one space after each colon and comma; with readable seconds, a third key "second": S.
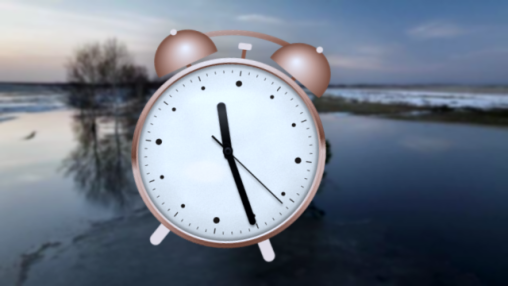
{"hour": 11, "minute": 25, "second": 21}
